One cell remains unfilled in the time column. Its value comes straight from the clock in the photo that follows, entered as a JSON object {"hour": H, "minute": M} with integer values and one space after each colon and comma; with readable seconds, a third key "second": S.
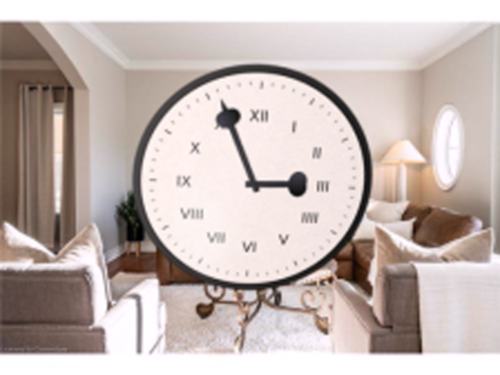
{"hour": 2, "minute": 56}
